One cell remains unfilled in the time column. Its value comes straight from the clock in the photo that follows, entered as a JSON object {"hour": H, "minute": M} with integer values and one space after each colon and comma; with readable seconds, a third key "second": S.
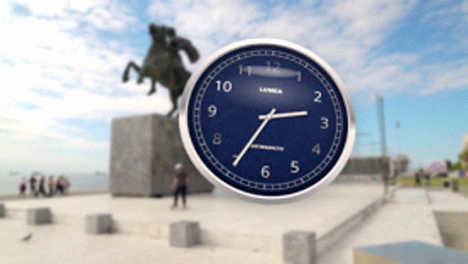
{"hour": 2, "minute": 35}
